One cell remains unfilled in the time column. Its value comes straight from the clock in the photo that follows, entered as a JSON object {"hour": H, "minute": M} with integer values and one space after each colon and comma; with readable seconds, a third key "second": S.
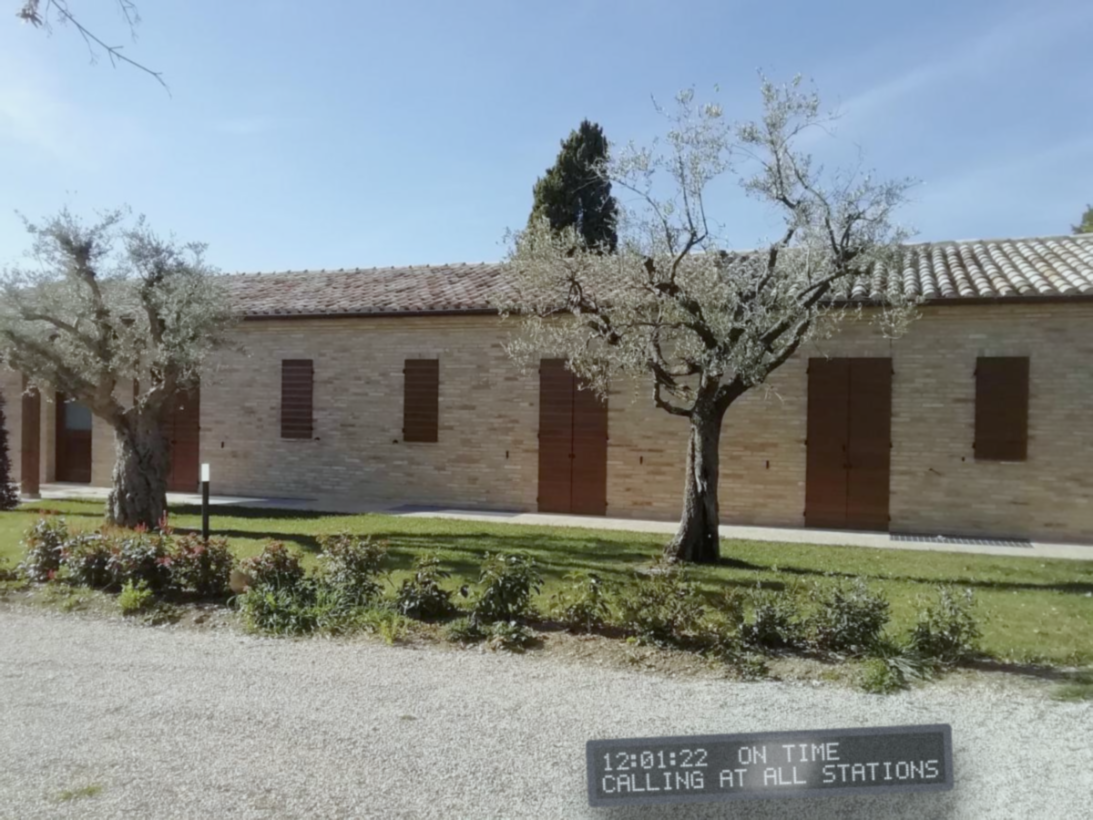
{"hour": 12, "minute": 1, "second": 22}
